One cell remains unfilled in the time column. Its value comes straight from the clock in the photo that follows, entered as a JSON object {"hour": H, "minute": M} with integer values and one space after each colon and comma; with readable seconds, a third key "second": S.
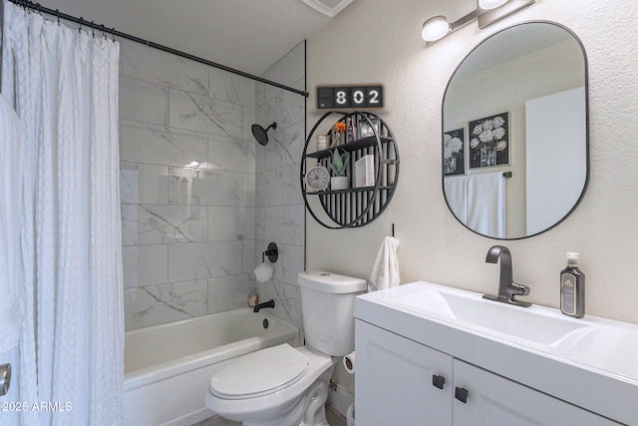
{"hour": 8, "minute": 2}
